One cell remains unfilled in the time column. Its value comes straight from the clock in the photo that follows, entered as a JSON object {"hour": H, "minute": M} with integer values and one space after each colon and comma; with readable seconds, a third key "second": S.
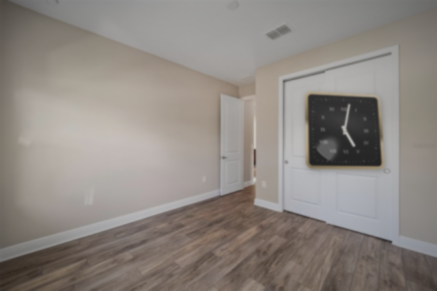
{"hour": 5, "minute": 2}
